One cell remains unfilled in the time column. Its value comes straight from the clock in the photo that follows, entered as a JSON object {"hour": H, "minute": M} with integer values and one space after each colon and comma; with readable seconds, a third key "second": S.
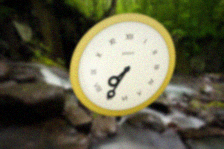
{"hour": 7, "minute": 35}
